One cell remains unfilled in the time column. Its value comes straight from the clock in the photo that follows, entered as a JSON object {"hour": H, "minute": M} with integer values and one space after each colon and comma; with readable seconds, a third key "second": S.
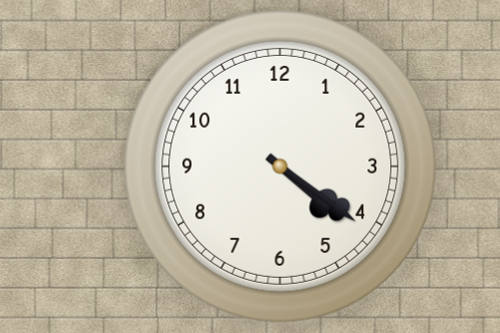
{"hour": 4, "minute": 21}
